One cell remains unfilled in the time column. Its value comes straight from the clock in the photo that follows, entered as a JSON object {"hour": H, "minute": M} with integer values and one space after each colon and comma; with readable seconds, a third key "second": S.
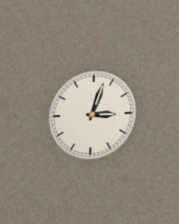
{"hour": 3, "minute": 3}
